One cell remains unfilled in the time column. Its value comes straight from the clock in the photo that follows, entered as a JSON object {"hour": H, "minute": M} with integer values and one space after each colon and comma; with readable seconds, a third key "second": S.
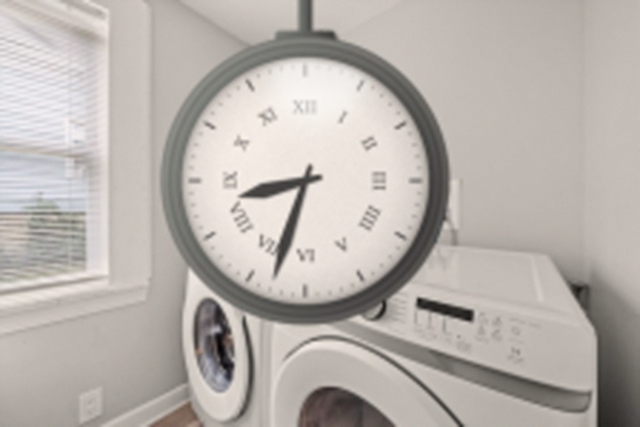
{"hour": 8, "minute": 33}
